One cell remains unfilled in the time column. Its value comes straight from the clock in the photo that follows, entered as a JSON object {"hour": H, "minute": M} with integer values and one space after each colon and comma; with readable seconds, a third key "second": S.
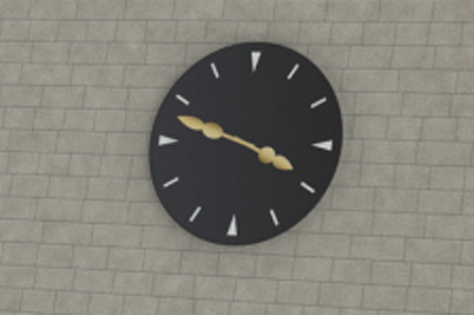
{"hour": 3, "minute": 48}
